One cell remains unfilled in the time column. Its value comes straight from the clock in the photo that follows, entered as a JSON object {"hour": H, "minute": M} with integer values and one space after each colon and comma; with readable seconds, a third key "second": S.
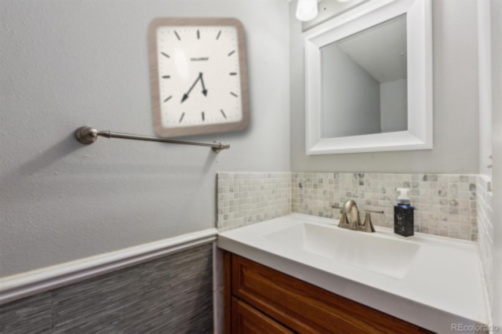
{"hour": 5, "minute": 37}
